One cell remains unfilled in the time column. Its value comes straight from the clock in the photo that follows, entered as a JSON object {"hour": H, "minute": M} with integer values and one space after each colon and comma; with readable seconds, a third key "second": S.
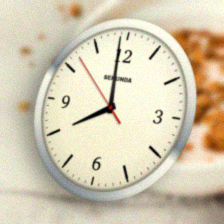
{"hour": 7, "minute": 58, "second": 52}
